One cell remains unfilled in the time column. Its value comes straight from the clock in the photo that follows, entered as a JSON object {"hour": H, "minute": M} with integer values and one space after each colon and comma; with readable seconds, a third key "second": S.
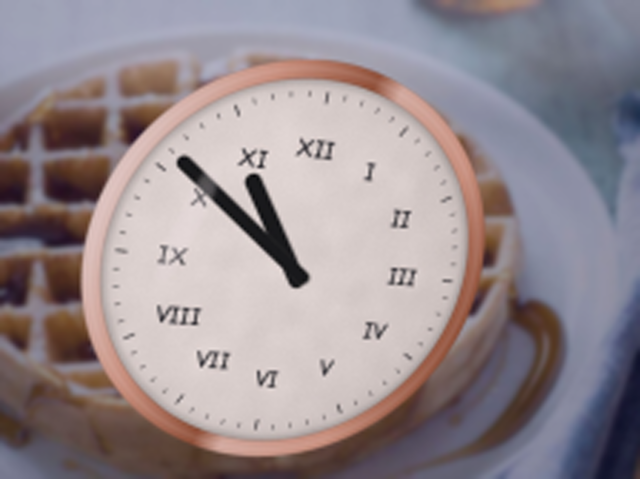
{"hour": 10, "minute": 51}
